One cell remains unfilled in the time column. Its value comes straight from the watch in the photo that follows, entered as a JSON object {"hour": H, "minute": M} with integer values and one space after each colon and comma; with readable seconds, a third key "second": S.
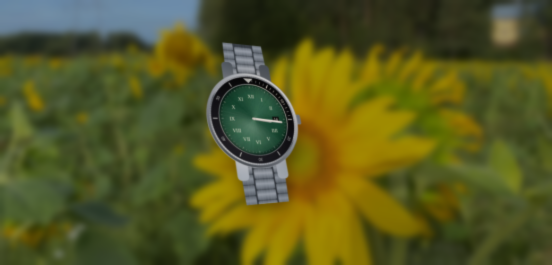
{"hour": 3, "minute": 16}
